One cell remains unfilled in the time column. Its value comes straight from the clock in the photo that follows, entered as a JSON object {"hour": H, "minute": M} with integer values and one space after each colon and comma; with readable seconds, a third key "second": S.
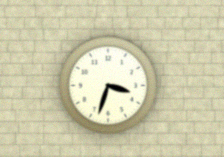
{"hour": 3, "minute": 33}
